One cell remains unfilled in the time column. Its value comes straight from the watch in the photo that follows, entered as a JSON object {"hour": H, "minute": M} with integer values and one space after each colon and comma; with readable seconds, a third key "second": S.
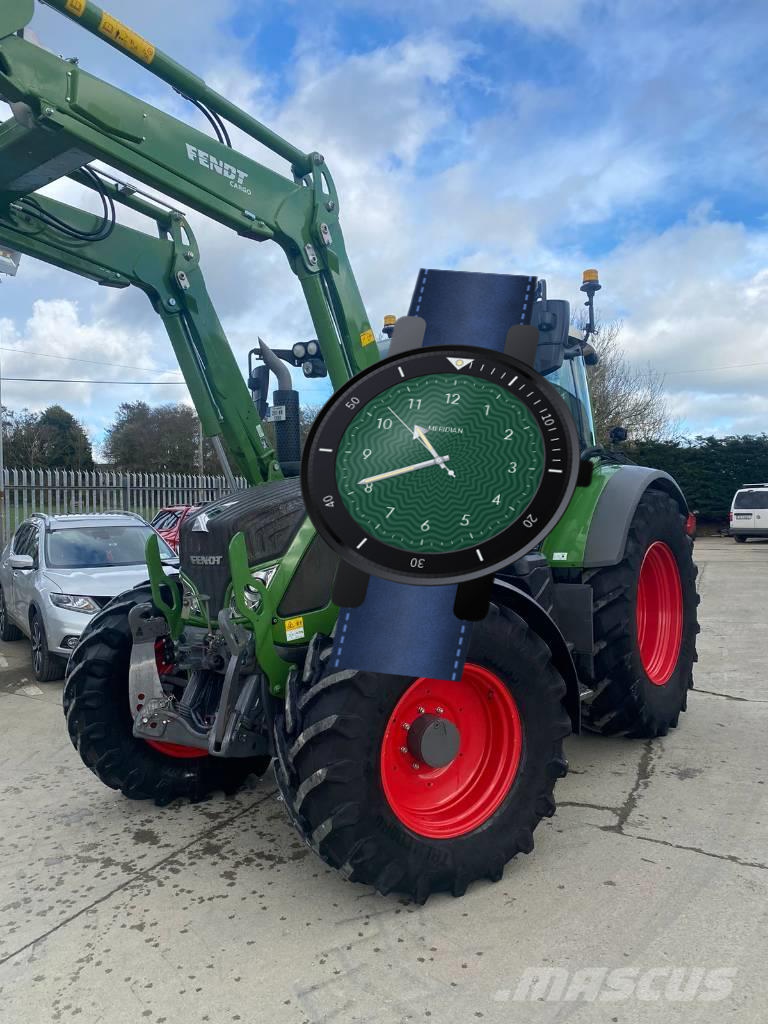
{"hour": 10, "minute": 40, "second": 52}
